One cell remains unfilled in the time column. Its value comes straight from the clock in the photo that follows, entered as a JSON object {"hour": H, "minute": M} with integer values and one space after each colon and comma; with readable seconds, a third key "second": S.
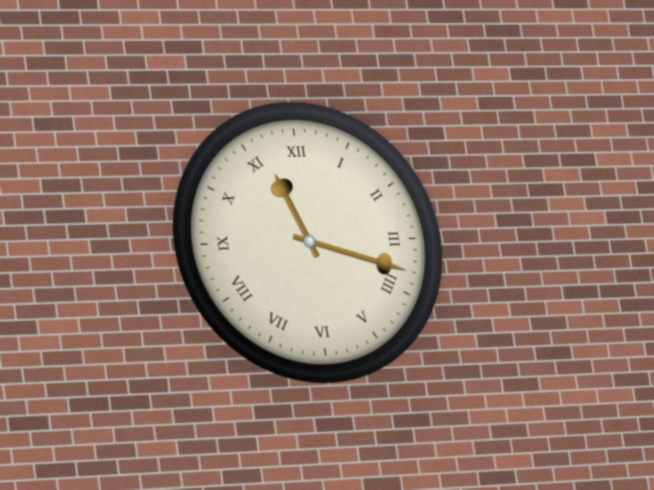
{"hour": 11, "minute": 18}
